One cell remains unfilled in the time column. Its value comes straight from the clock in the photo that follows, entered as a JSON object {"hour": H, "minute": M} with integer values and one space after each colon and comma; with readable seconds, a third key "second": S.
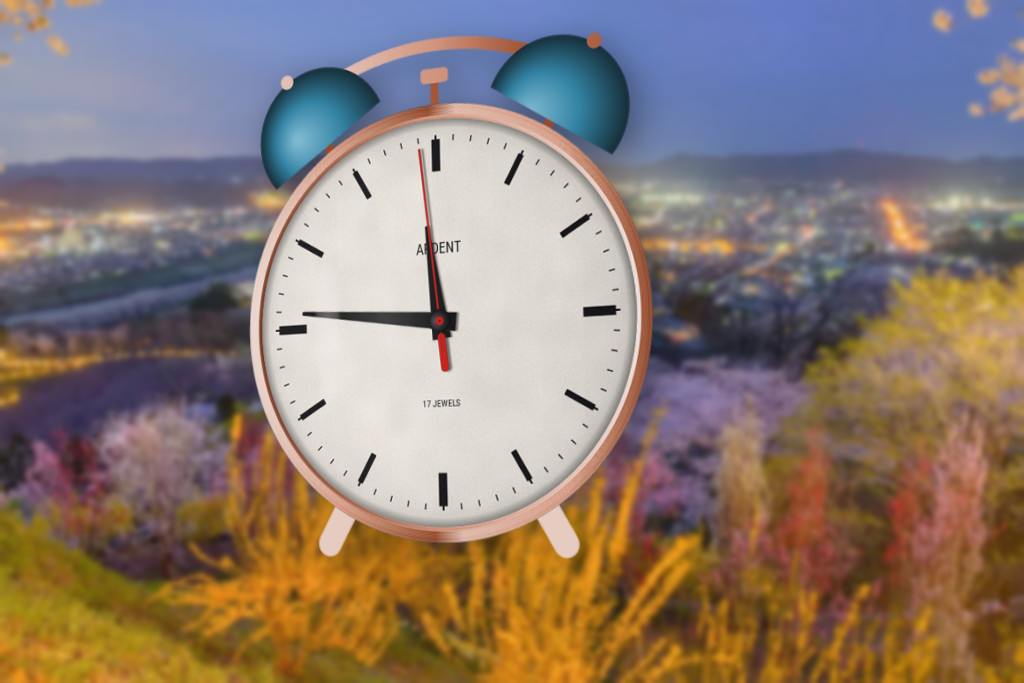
{"hour": 11, "minute": 45, "second": 59}
